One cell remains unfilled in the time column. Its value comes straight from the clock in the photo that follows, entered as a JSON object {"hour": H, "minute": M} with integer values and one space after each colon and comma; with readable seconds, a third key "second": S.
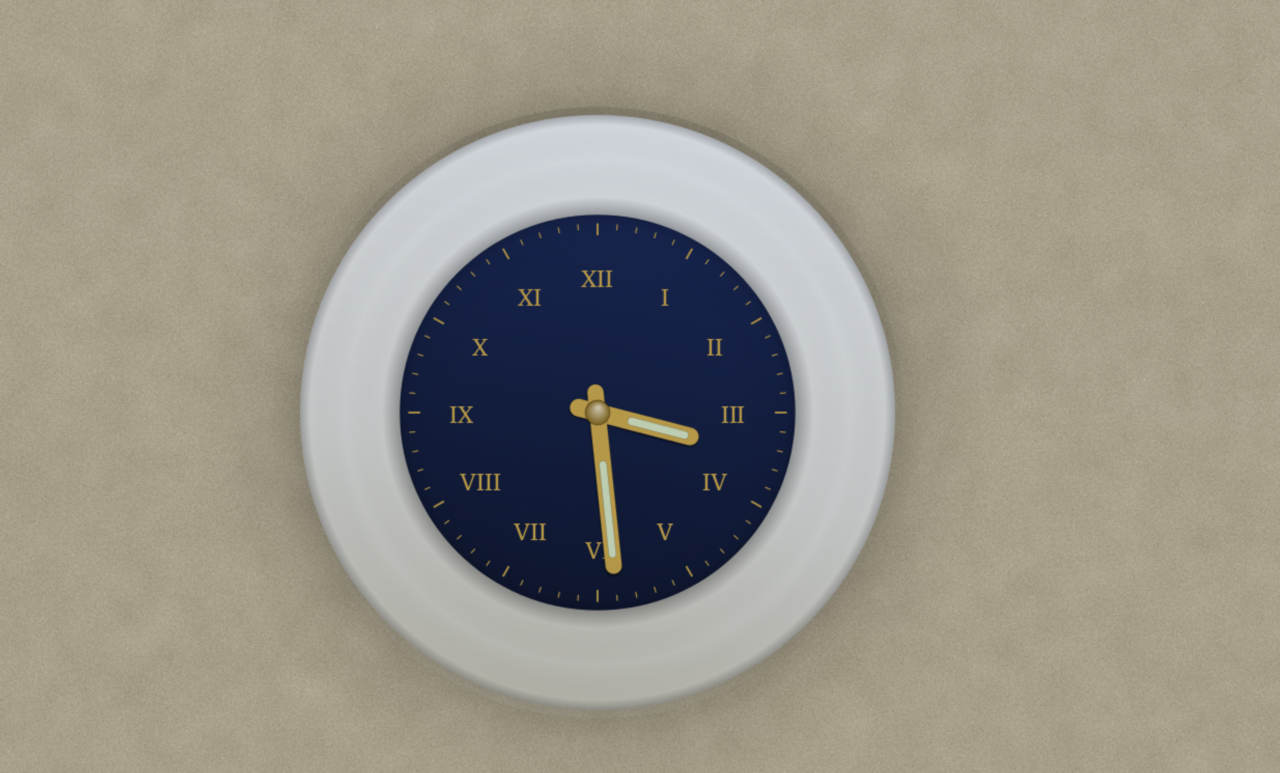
{"hour": 3, "minute": 29}
